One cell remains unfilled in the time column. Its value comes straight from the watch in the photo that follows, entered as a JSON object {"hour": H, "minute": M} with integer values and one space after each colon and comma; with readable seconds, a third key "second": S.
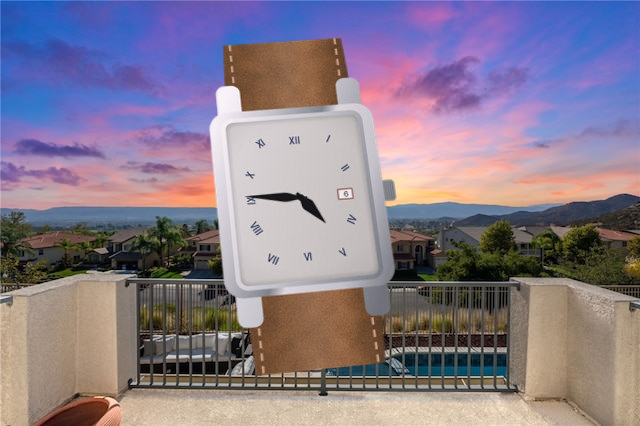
{"hour": 4, "minute": 46}
